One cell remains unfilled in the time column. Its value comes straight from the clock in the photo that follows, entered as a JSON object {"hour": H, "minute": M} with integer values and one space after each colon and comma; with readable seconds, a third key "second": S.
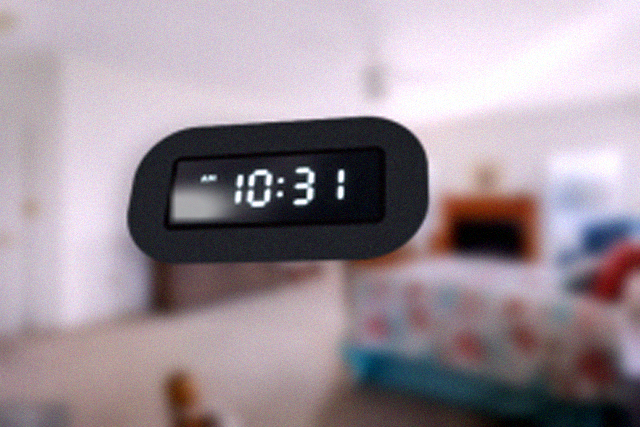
{"hour": 10, "minute": 31}
